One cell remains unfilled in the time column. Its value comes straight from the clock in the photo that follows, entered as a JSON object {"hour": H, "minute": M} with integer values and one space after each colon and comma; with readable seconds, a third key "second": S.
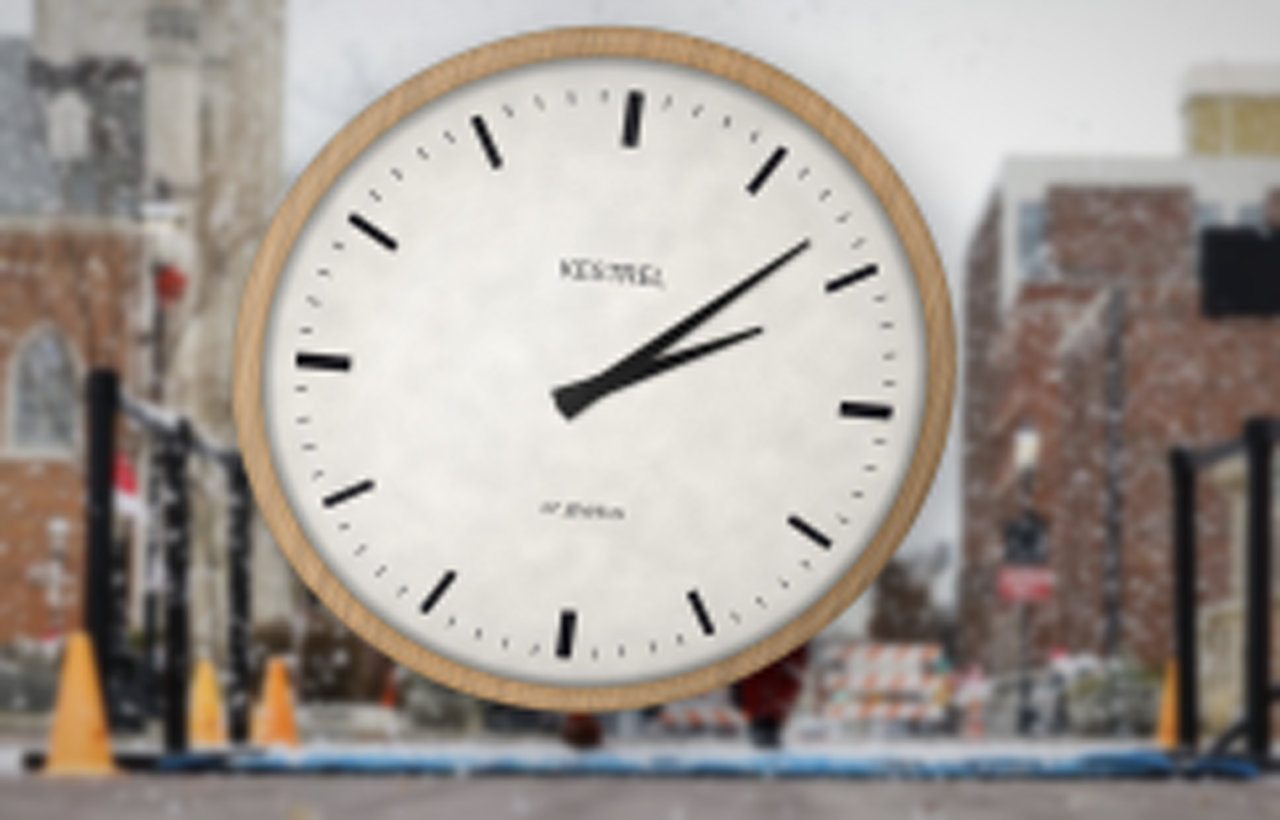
{"hour": 2, "minute": 8}
